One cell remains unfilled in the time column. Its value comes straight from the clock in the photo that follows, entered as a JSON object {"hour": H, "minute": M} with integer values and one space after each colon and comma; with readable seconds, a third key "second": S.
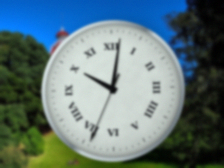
{"hour": 10, "minute": 1, "second": 34}
